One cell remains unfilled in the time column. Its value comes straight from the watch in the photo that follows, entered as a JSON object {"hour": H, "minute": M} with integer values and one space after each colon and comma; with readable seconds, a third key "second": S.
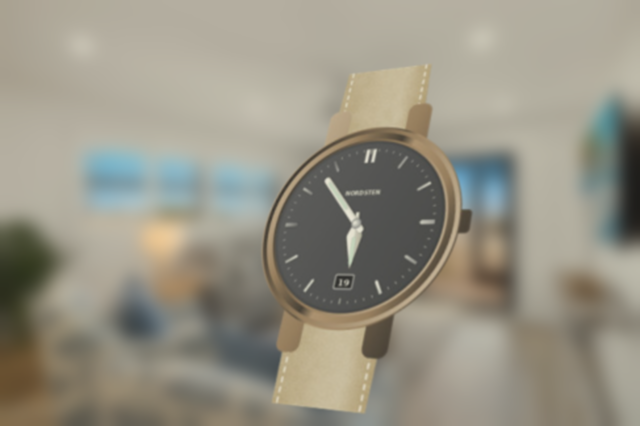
{"hour": 5, "minute": 53}
